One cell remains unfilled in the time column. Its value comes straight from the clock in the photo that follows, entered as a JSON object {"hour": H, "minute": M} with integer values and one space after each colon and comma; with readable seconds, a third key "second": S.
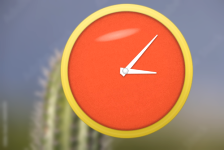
{"hour": 3, "minute": 7}
